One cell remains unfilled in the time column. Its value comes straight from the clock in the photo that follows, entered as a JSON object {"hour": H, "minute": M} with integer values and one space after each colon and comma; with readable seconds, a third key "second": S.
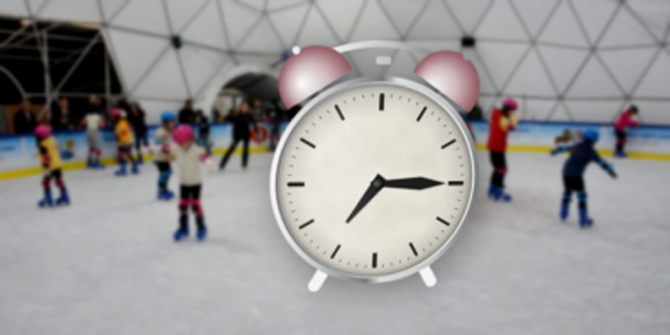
{"hour": 7, "minute": 15}
